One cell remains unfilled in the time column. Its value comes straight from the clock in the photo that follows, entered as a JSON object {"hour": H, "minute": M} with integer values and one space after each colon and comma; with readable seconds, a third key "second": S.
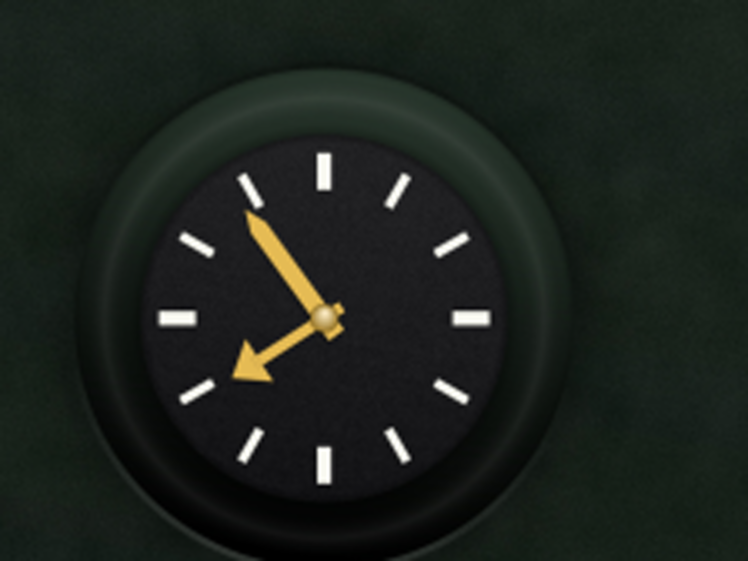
{"hour": 7, "minute": 54}
